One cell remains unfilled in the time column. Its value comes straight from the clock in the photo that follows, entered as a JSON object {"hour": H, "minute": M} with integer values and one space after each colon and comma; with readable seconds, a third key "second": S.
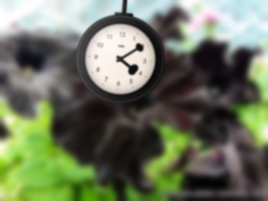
{"hour": 4, "minute": 9}
